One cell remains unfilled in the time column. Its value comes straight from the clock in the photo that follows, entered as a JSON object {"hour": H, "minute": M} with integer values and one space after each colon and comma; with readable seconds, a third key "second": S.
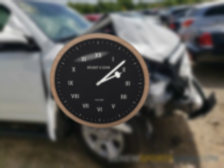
{"hour": 2, "minute": 8}
